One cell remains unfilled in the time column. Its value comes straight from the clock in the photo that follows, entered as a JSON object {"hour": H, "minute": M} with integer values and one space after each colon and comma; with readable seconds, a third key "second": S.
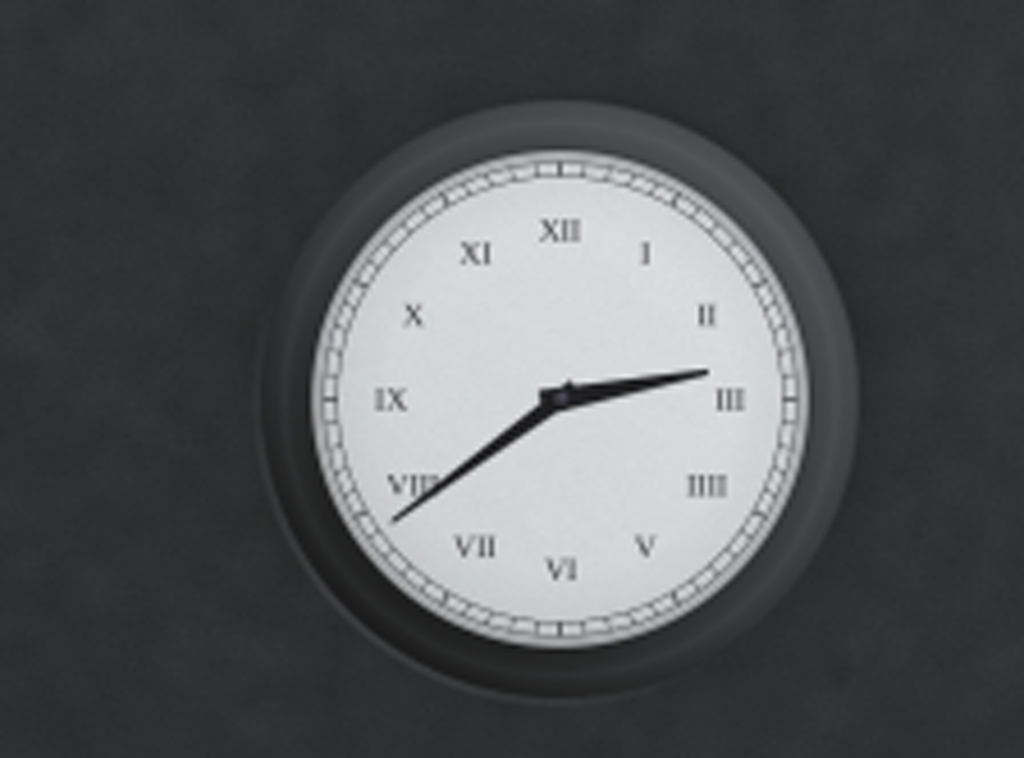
{"hour": 2, "minute": 39}
